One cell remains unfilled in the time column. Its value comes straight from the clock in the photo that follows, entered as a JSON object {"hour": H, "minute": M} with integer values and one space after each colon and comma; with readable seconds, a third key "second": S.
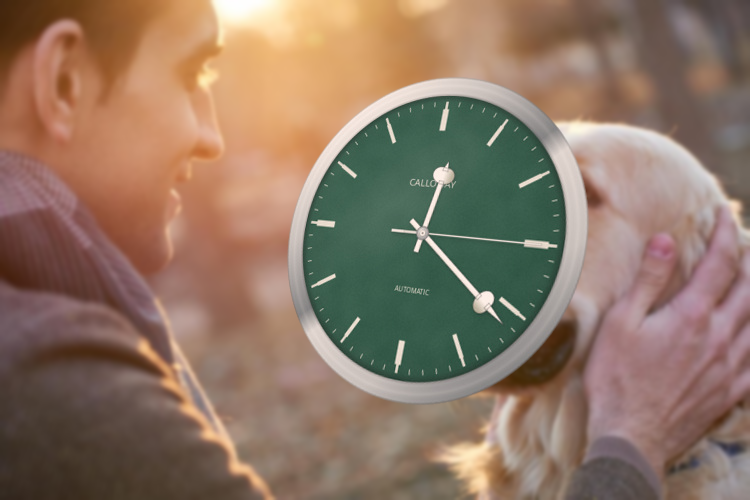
{"hour": 12, "minute": 21, "second": 15}
